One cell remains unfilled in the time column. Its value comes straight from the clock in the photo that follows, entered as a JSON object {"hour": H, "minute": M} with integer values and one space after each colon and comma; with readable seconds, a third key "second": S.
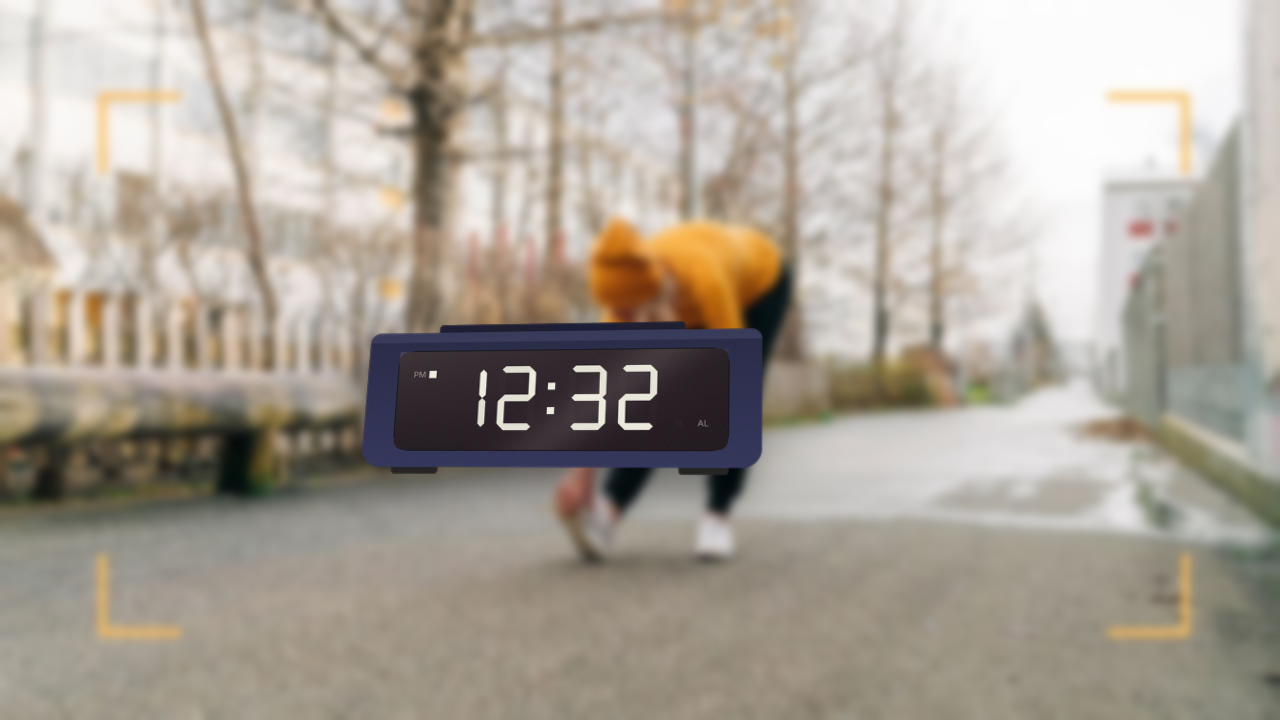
{"hour": 12, "minute": 32}
